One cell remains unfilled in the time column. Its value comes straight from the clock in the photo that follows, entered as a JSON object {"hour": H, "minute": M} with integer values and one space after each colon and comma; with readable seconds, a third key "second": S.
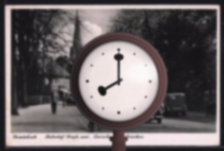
{"hour": 8, "minute": 0}
